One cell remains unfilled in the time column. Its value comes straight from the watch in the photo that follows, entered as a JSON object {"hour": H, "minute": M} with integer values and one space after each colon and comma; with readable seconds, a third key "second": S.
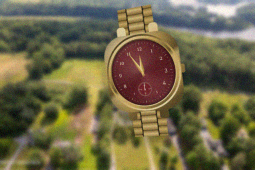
{"hour": 11, "minute": 55}
